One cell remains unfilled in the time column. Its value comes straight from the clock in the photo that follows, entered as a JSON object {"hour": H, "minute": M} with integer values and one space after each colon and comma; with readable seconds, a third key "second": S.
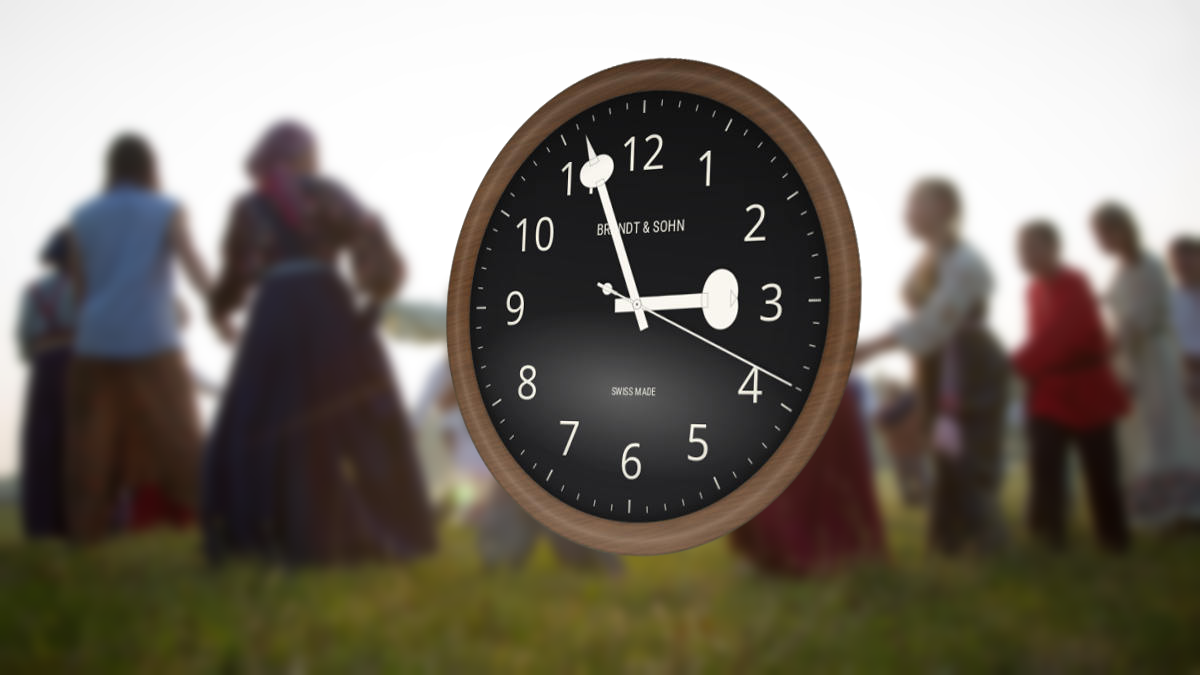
{"hour": 2, "minute": 56, "second": 19}
